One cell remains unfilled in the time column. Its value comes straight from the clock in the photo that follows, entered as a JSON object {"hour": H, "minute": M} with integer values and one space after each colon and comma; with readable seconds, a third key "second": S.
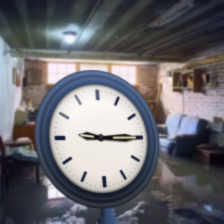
{"hour": 9, "minute": 15}
